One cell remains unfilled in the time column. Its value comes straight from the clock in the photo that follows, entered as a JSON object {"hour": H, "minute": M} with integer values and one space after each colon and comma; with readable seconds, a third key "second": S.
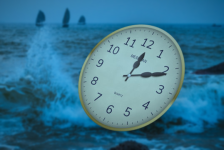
{"hour": 12, "minute": 11}
